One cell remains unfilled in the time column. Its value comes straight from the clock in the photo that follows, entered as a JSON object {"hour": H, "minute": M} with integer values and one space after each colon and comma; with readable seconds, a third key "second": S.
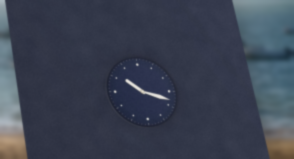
{"hour": 10, "minute": 18}
